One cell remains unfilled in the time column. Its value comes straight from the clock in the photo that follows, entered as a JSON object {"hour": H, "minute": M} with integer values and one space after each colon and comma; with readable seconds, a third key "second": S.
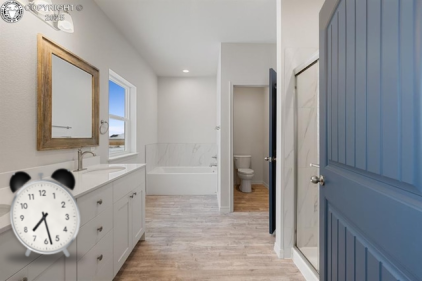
{"hour": 7, "minute": 28}
